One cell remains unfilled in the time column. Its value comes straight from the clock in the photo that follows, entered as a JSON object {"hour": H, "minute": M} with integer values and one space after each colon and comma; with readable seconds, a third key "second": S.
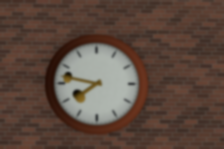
{"hour": 7, "minute": 47}
